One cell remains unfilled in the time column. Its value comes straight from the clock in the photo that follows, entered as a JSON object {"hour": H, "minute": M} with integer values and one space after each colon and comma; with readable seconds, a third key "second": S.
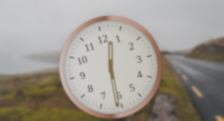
{"hour": 12, "minute": 31}
